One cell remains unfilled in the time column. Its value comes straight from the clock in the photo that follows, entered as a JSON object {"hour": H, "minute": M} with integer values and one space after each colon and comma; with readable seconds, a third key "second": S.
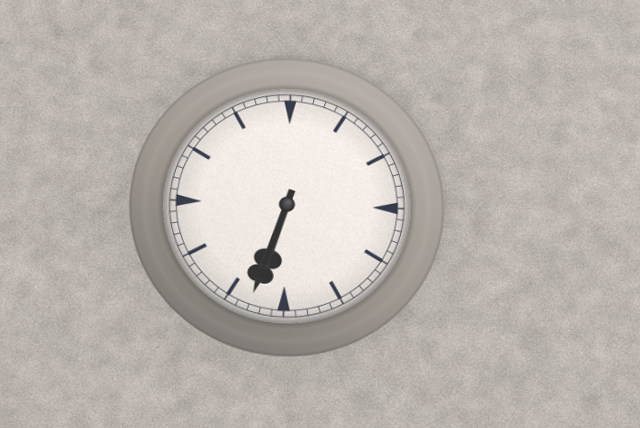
{"hour": 6, "minute": 33}
